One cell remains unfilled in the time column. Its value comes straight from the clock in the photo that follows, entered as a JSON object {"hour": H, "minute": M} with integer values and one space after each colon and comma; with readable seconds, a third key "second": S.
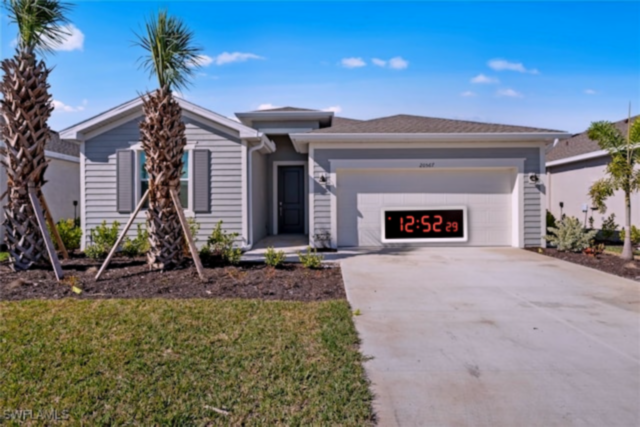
{"hour": 12, "minute": 52}
